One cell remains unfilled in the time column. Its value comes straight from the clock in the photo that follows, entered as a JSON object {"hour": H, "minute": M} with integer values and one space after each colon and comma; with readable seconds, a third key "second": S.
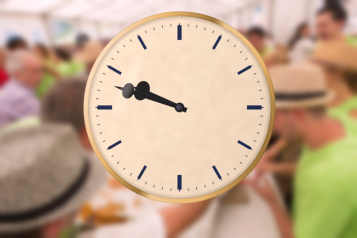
{"hour": 9, "minute": 48}
